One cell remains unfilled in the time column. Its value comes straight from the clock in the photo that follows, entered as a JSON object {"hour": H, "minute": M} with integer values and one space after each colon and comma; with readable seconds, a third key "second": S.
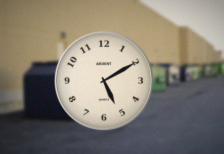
{"hour": 5, "minute": 10}
